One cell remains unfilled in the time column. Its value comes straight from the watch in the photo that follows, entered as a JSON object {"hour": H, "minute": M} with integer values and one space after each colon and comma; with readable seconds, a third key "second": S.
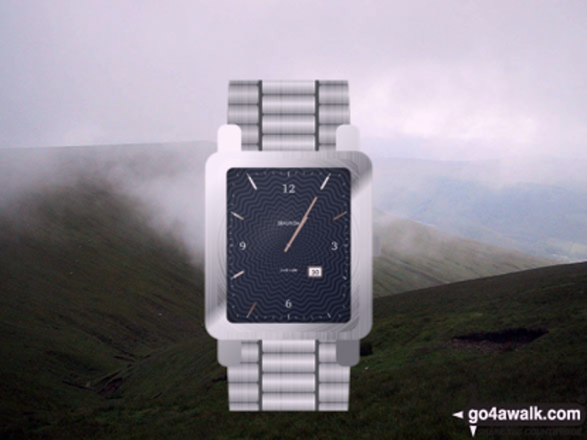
{"hour": 1, "minute": 5}
